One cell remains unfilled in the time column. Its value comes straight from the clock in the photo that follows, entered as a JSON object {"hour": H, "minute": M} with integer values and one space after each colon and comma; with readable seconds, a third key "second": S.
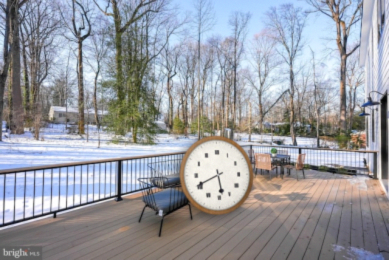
{"hour": 5, "minute": 41}
